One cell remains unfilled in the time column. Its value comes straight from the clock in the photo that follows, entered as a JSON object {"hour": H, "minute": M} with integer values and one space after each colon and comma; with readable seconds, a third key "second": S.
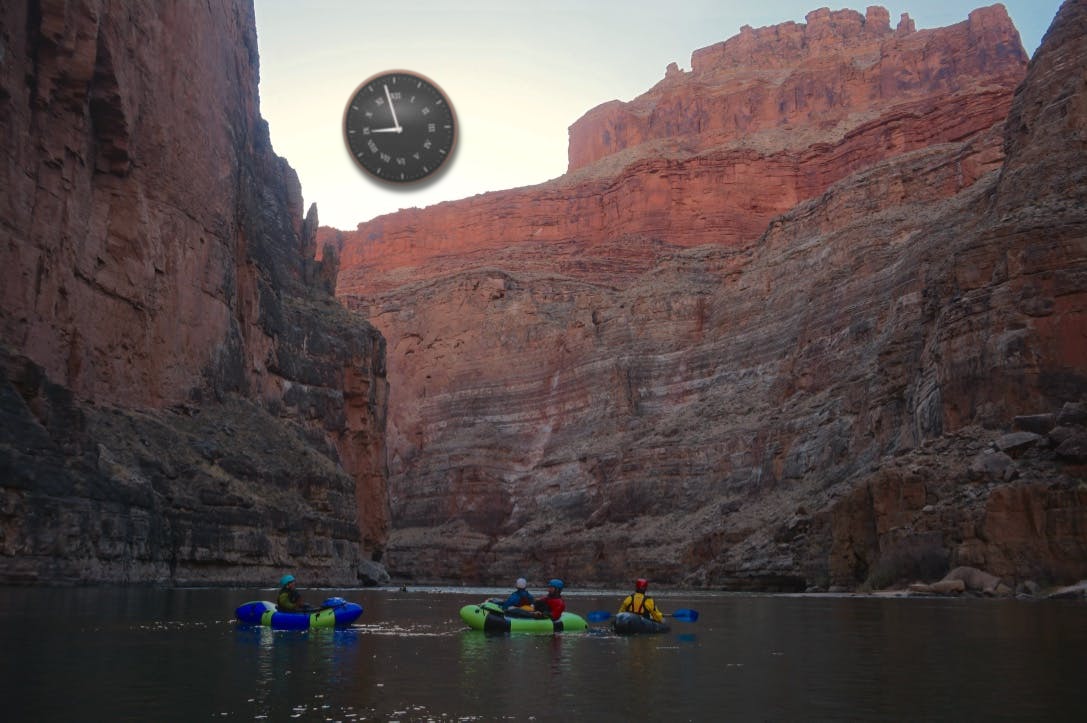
{"hour": 8, "minute": 58}
